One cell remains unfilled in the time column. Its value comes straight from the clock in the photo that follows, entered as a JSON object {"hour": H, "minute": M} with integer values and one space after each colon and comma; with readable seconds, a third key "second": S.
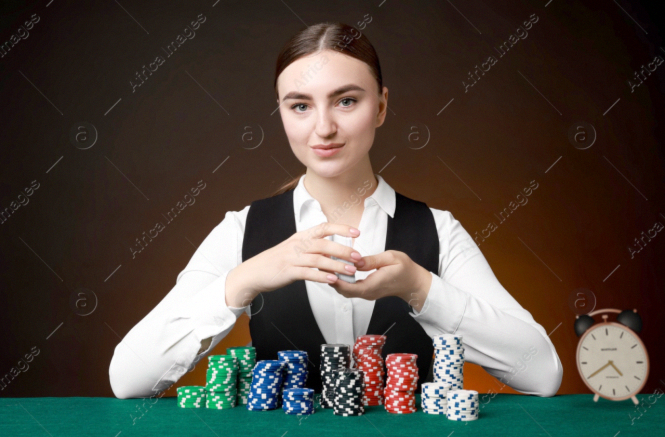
{"hour": 4, "minute": 40}
